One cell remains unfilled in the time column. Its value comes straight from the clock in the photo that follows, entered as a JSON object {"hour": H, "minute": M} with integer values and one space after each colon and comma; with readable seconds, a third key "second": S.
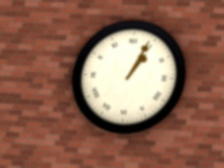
{"hour": 1, "minute": 4}
